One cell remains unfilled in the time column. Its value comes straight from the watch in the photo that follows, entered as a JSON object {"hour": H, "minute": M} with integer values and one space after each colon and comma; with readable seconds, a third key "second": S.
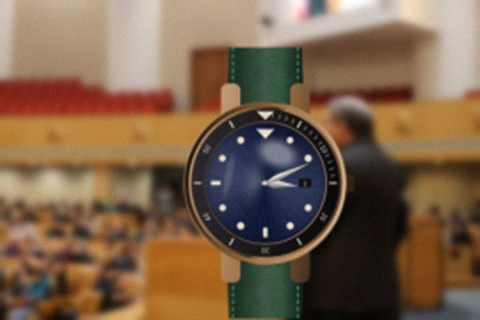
{"hour": 3, "minute": 11}
